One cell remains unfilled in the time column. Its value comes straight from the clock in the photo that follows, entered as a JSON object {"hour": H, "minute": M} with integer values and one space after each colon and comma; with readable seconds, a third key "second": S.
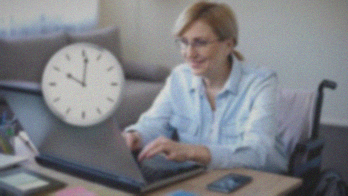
{"hour": 10, "minute": 1}
